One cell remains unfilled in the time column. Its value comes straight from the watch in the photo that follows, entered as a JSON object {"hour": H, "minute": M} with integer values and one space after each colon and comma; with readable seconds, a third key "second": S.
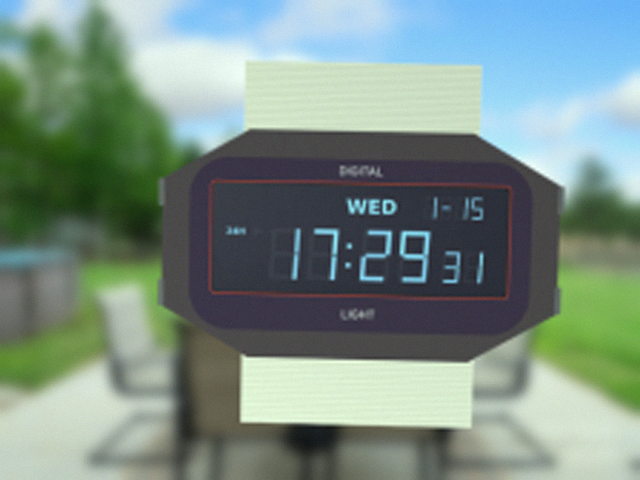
{"hour": 17, "minute": 29, "second": 31}
